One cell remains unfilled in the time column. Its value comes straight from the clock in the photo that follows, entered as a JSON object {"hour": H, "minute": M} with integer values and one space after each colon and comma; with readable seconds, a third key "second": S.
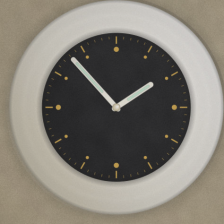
{"hour": 1, "minute": 53}
